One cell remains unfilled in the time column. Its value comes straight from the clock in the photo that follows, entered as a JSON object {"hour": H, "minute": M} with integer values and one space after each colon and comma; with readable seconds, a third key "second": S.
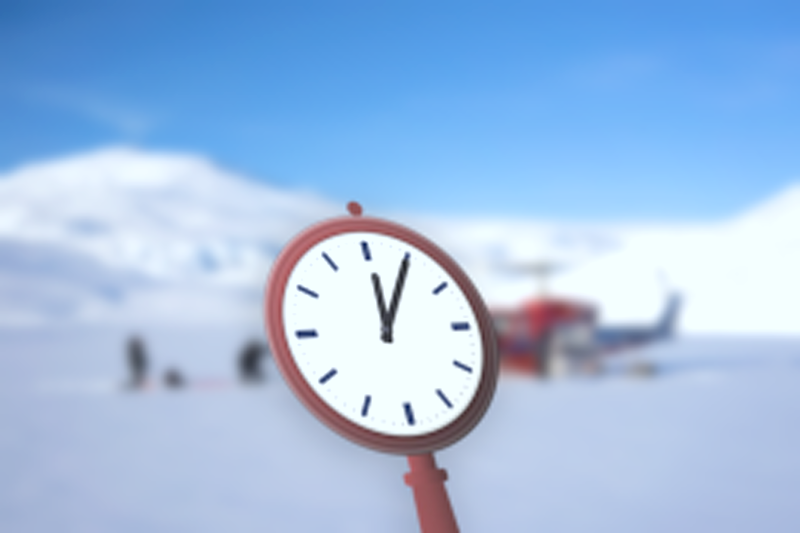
{"hour": 12, "minute": 5}
